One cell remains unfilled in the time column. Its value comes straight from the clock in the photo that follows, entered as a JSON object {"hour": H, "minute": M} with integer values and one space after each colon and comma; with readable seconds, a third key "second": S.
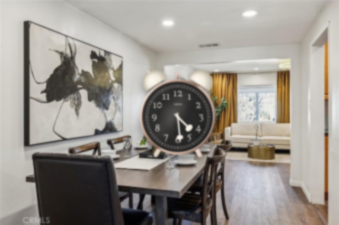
{"hour": 4, "minute": 29}
